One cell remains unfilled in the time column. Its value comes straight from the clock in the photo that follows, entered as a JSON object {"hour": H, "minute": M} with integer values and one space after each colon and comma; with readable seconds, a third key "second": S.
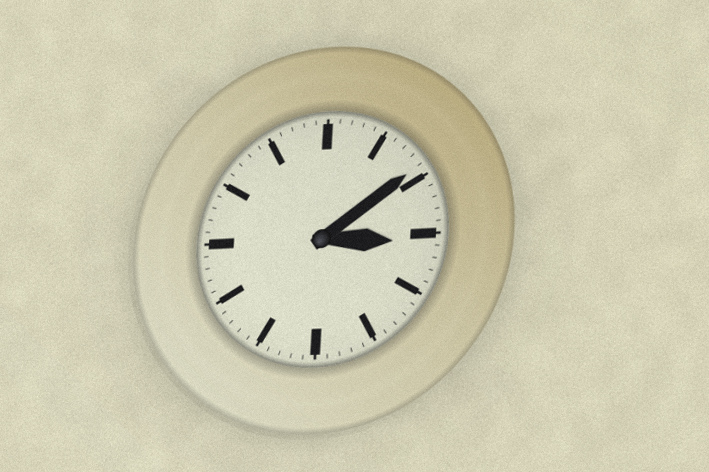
{"hour": 3, "minute": 9}
